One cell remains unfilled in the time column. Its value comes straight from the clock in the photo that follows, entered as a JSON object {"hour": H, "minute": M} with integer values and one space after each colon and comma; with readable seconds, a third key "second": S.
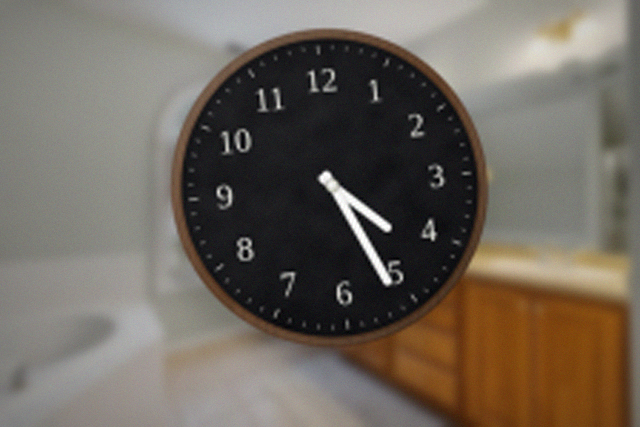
{"hour": 4, "minute": 26}
